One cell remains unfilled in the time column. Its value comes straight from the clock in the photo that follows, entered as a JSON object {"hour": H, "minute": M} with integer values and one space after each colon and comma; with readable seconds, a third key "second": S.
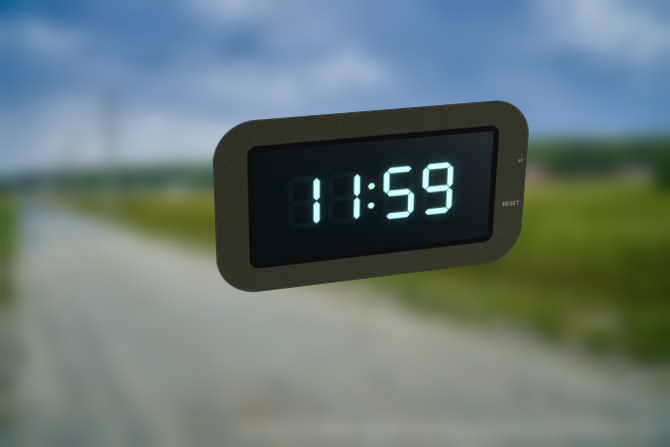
{"hour": 11, "minute": 59}
